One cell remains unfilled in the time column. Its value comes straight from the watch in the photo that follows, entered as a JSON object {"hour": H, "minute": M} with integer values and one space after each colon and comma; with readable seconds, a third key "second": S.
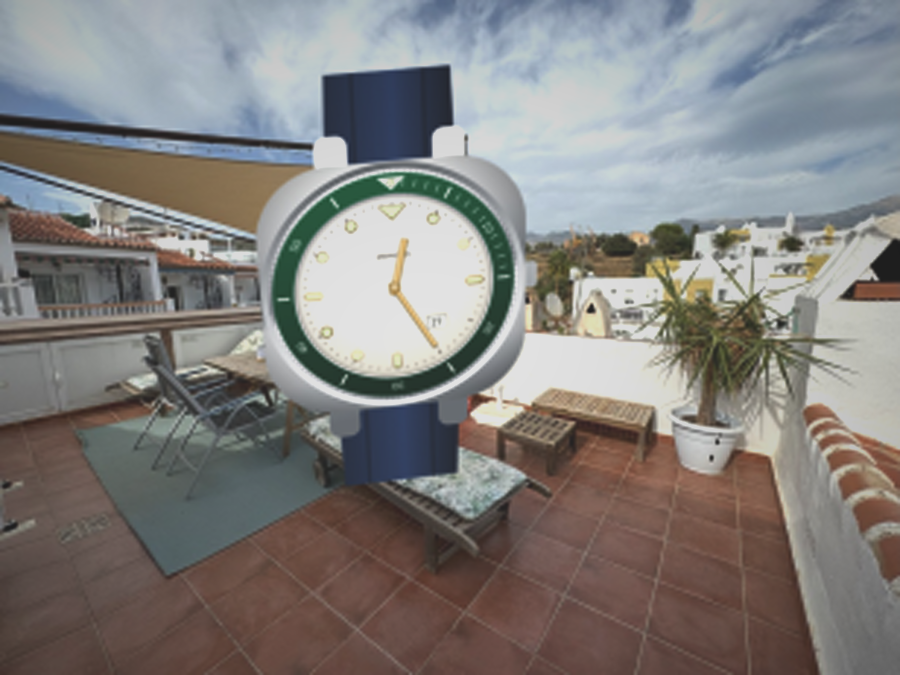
{"hour": 12, "minute": 25}
